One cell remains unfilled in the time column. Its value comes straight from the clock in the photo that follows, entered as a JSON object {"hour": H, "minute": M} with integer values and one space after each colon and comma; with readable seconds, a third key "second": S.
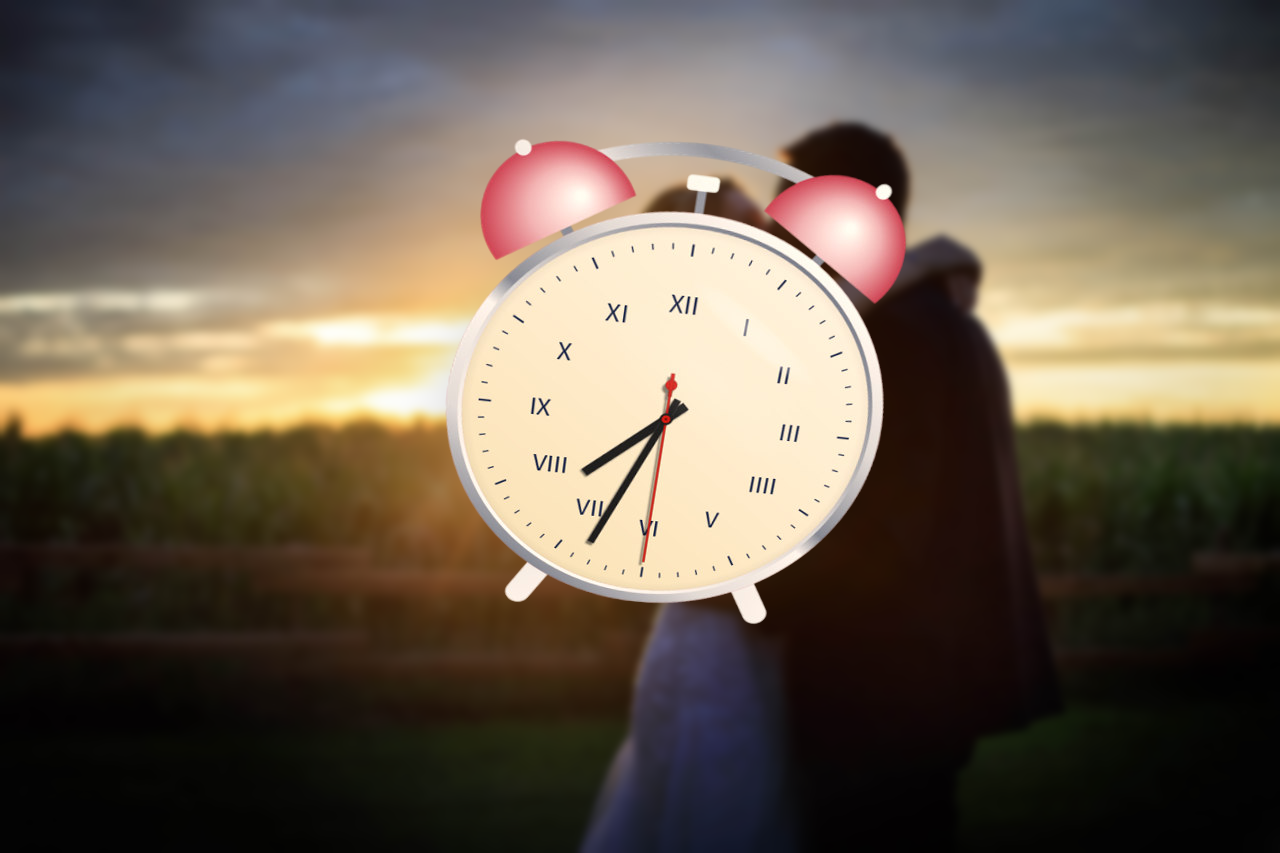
{"hour": 7, "minute": 33, "second": 30}
